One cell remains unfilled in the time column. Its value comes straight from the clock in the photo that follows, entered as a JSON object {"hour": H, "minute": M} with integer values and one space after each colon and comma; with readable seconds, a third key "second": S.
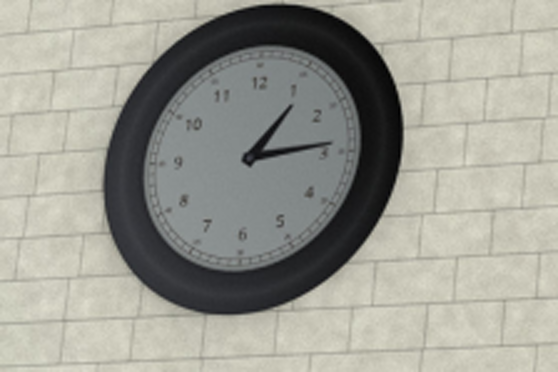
{"hour": 1, "minute": 14}
